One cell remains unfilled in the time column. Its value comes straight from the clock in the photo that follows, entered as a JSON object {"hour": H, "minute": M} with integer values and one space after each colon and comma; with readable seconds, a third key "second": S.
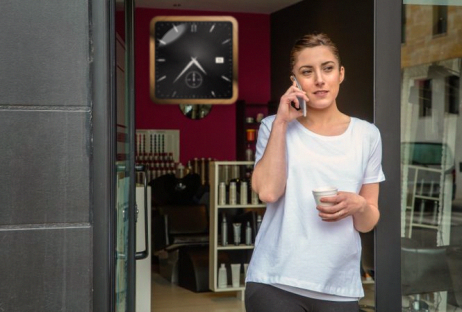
{"hour": 4, "minute": 37}
